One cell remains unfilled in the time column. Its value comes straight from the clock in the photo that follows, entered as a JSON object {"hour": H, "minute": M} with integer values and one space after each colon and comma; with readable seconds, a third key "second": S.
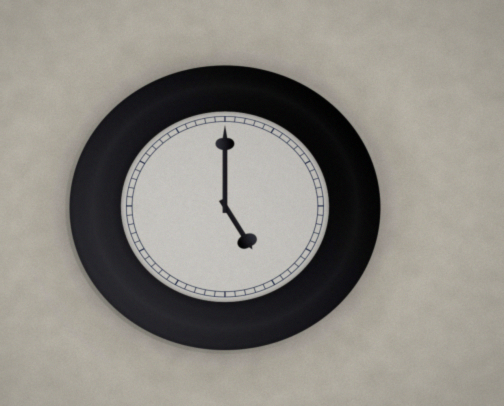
{"hour": 5, "minute": 0}
